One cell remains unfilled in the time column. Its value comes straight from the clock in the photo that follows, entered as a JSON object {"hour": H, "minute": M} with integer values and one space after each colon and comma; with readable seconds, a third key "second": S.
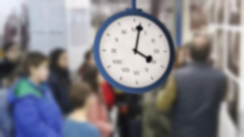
{"hour": 4, "minute": 2}
